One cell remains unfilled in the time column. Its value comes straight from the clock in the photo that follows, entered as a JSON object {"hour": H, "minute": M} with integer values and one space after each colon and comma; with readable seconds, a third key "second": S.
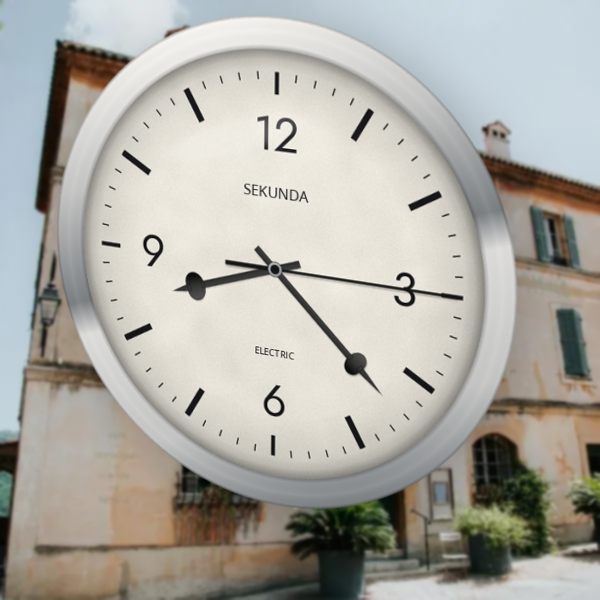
{"hour": 8, "minute": 22, "second": 15}
